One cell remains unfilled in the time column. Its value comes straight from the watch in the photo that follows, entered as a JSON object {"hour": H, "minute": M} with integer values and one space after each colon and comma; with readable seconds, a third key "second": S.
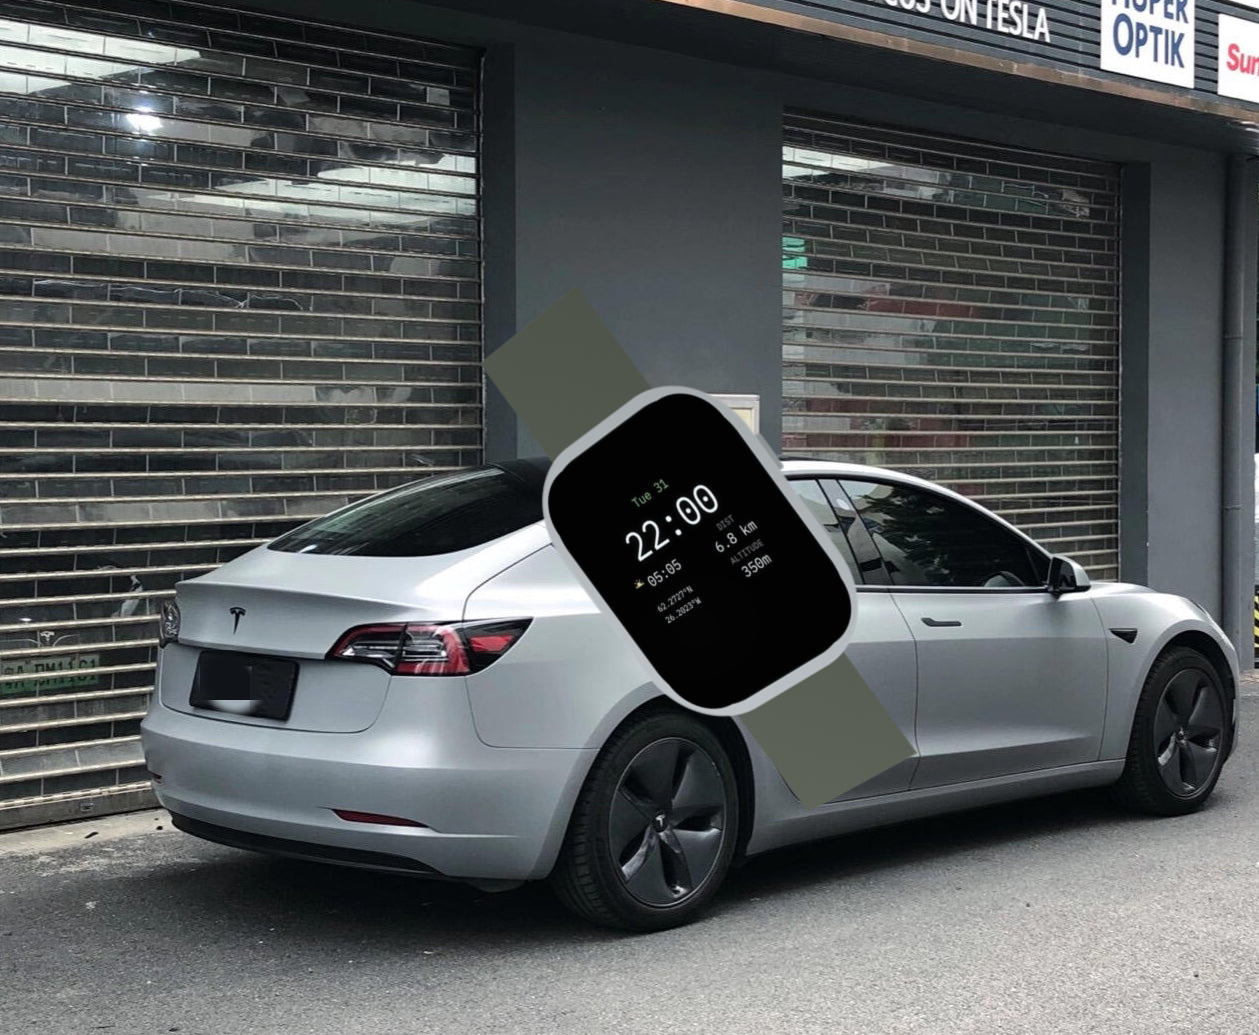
{"hour": 22, "minute": 0}
